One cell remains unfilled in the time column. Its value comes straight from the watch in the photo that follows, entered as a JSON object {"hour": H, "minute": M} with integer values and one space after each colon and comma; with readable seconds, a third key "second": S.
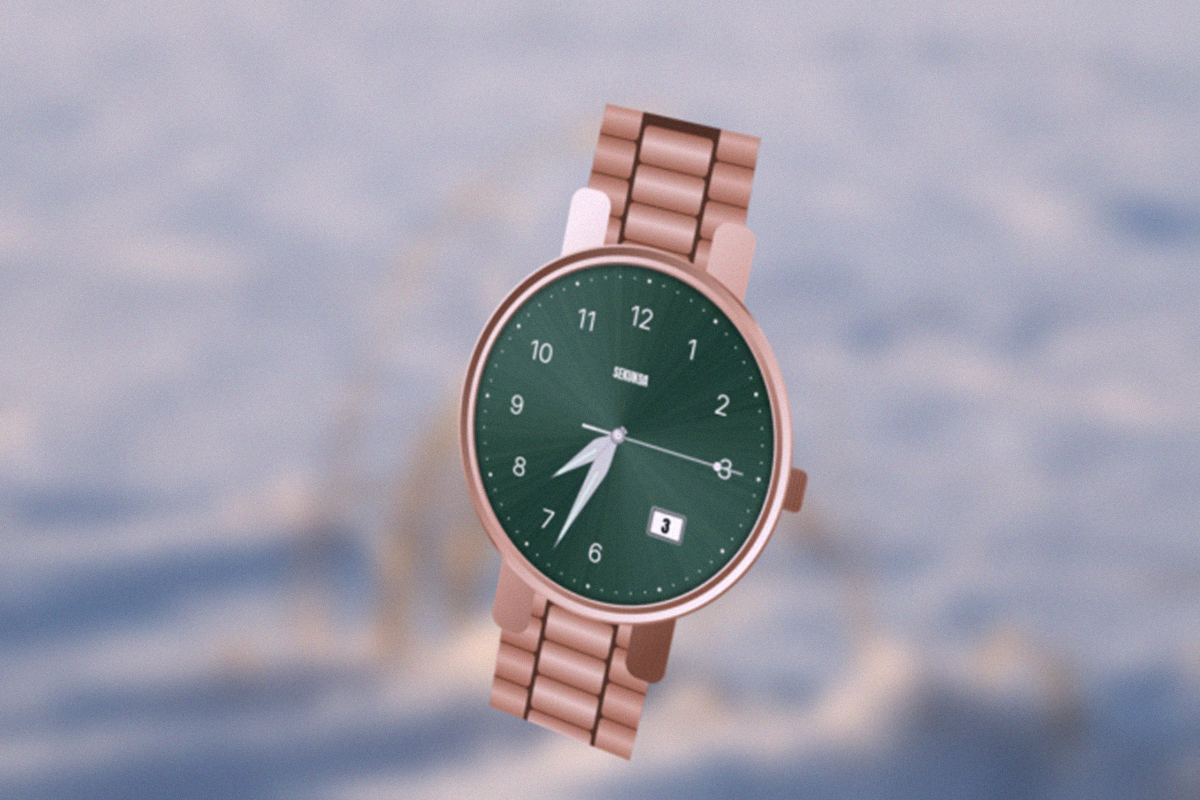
{"hour": 7, "minute": 33, "second": 15}
